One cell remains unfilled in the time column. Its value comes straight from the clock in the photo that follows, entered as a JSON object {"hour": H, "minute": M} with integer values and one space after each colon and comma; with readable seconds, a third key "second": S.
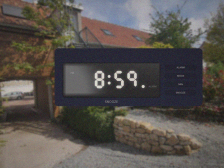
{"hour": 8, "minute": 59}
